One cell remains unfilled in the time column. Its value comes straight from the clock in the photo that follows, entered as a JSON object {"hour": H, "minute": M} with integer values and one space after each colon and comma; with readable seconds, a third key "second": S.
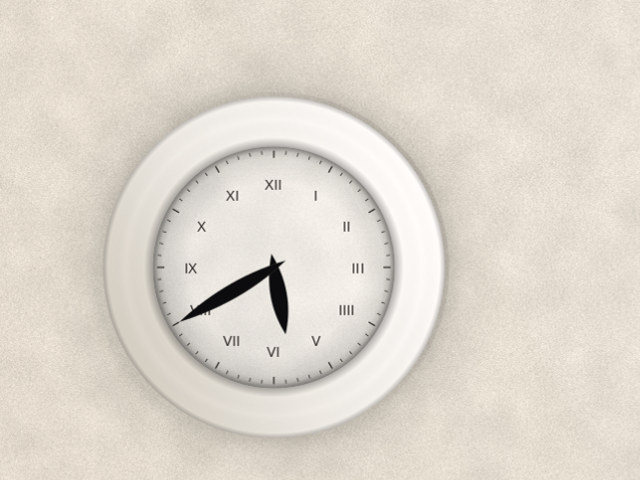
{"hour": 5, "minute": 40}
